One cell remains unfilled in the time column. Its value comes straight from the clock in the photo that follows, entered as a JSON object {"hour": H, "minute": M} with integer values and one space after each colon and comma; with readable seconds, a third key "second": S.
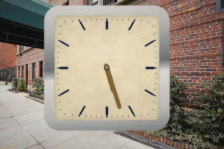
{"hour": 5, "minute": 27}
